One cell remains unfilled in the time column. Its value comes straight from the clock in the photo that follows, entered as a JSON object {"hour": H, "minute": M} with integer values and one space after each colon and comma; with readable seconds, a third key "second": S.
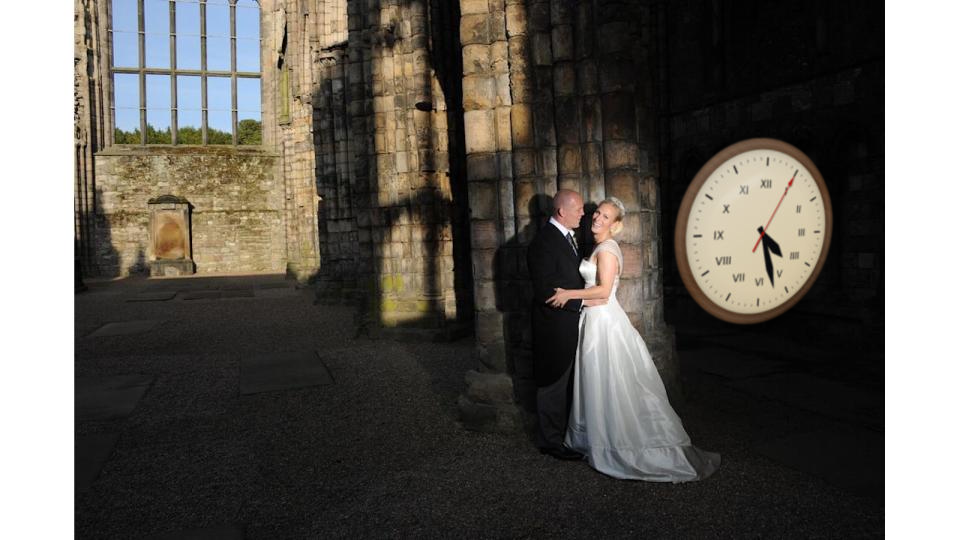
{"hour": 4, "minute": 27, "second": 5}
